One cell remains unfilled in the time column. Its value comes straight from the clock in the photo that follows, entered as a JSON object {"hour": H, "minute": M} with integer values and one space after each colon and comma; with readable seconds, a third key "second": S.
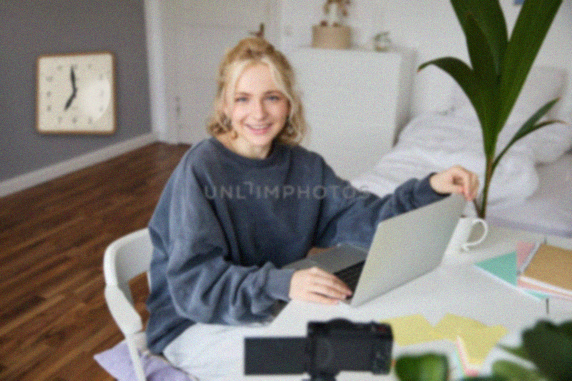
{"hour": 6, "minute": 59}
